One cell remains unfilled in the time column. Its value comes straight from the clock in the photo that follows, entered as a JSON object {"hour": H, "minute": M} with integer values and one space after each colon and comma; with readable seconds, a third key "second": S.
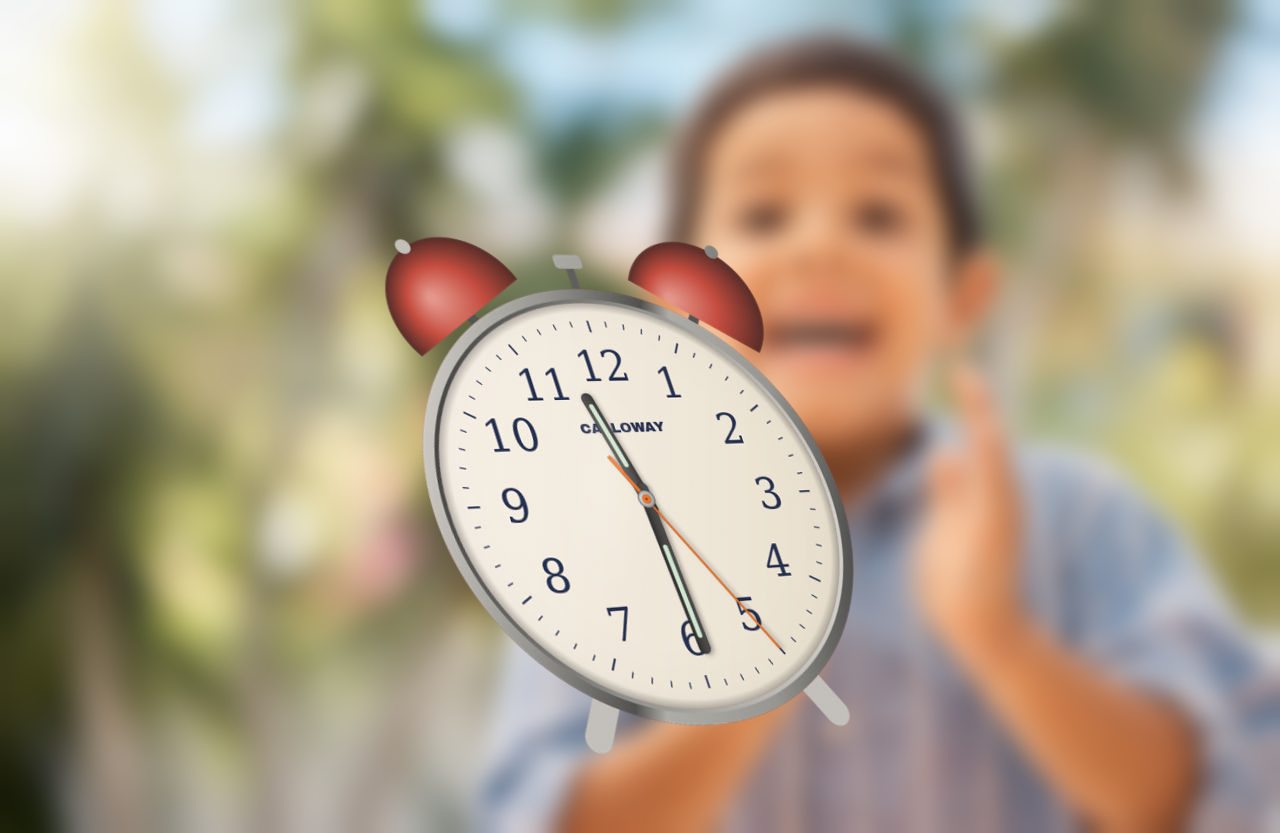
{"hour": 11, "minute": 29, "second": 25}
